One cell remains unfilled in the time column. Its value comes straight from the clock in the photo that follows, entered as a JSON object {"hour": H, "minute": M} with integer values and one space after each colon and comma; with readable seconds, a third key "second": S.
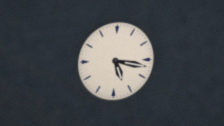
{"hour": 5, "minute": 17}
